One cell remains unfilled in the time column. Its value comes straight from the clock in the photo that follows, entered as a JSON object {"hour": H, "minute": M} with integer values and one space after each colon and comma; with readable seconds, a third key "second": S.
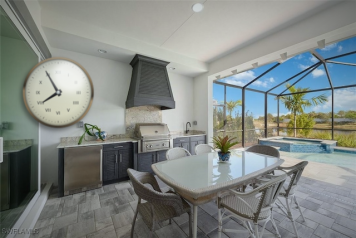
{"hour": 7, "minute": 55}
